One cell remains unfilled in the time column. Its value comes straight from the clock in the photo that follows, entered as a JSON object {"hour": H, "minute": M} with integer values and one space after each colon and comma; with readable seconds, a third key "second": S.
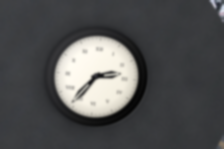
{"hour": 2, "minute": 36}
